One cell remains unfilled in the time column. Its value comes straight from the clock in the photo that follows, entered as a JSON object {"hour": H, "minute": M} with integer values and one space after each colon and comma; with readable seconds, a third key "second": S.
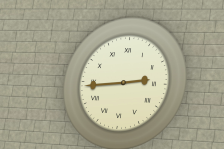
{"hour": 2, "minute": 44}
